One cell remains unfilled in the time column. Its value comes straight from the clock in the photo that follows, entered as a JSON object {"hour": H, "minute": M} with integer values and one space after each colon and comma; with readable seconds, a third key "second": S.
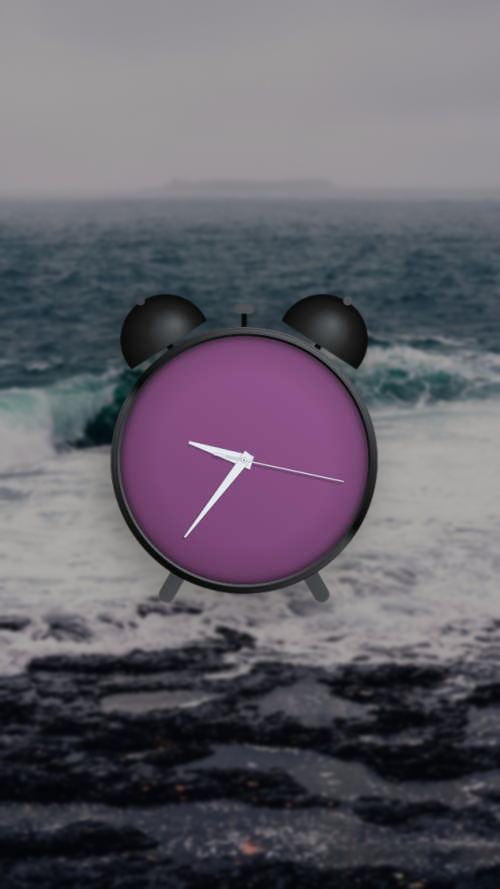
{"hour": 9, "minute": 36, "second": 17}
